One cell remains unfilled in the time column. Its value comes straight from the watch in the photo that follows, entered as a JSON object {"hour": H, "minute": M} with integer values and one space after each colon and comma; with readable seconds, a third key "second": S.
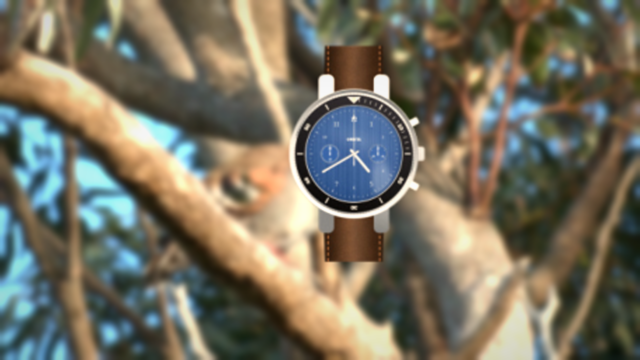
{"hour": 4, "minute": 40}
